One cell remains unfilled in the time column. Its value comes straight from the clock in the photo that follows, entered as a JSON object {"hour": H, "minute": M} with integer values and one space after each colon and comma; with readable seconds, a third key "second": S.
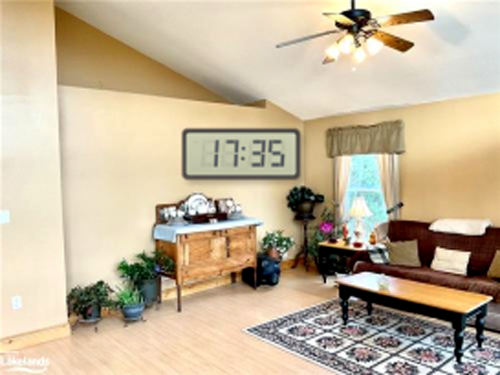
{"hour": 17, "minute": 35}
